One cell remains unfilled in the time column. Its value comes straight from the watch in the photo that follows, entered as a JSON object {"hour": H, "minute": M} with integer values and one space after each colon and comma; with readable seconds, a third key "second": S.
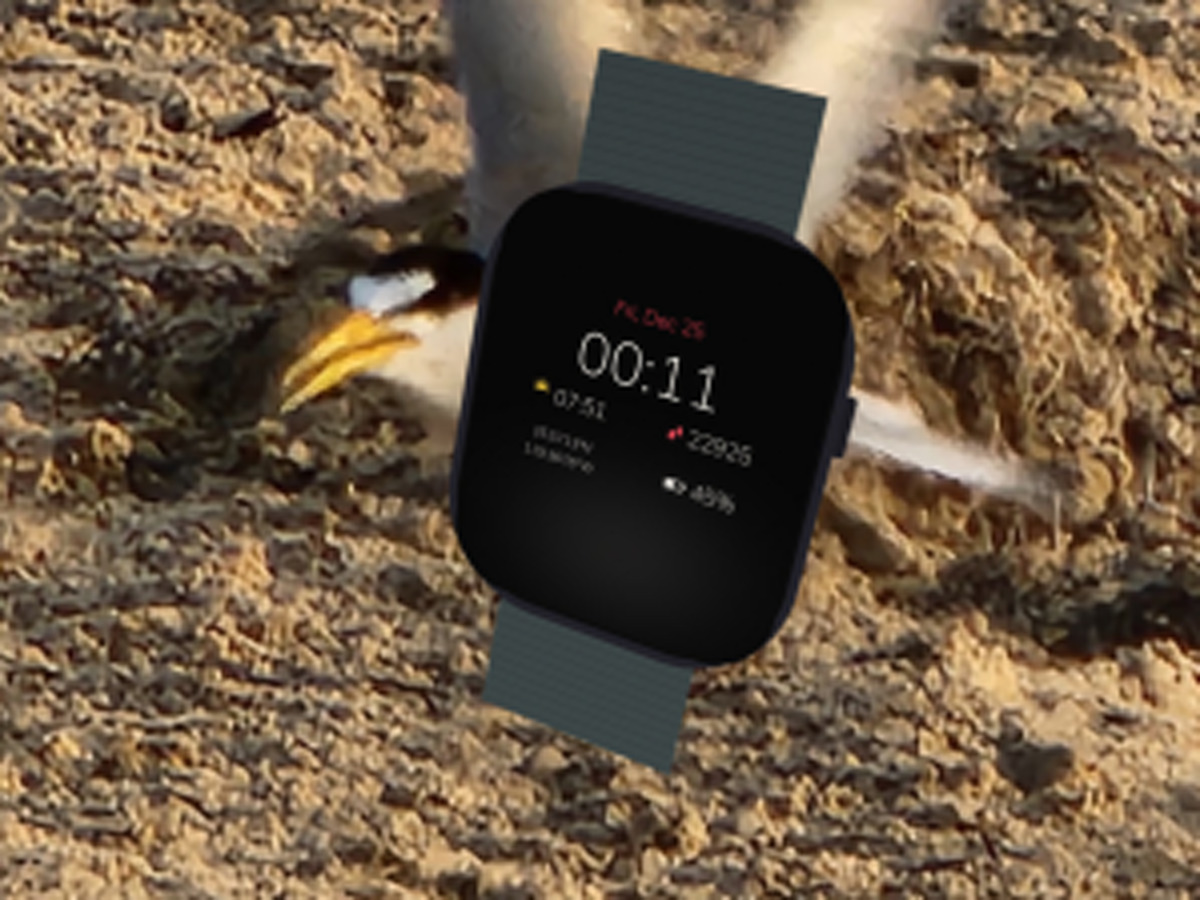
{"hour": 0, "minute": 11}
